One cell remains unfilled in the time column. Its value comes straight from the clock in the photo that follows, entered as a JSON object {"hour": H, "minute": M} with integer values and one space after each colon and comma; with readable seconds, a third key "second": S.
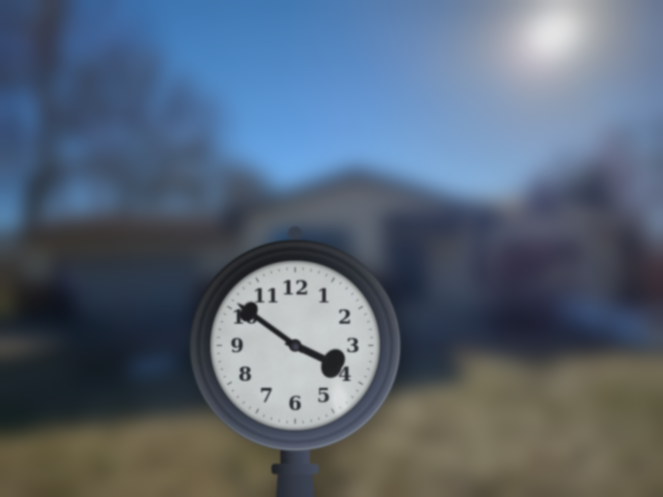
{"hour": 3, "minute": 51}
